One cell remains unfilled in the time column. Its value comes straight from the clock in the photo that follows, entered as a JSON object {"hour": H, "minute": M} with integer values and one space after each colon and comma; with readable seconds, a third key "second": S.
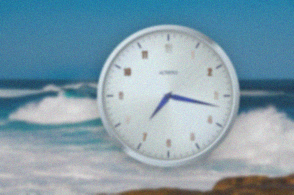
{"hour": 7, "minute": 17}
